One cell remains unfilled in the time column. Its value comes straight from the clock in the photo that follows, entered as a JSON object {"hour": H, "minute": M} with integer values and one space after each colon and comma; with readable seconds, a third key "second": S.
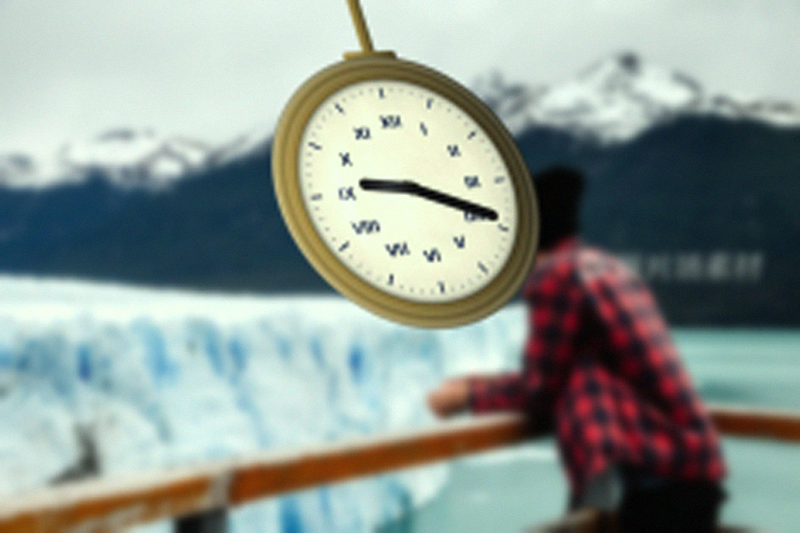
{"hour": 9, "minute": 19}
